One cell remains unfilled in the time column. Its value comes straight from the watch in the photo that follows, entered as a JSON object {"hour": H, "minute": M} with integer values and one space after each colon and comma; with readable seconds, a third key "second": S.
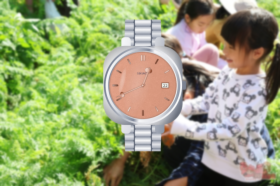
{"hour": 12, "minute": 41}
